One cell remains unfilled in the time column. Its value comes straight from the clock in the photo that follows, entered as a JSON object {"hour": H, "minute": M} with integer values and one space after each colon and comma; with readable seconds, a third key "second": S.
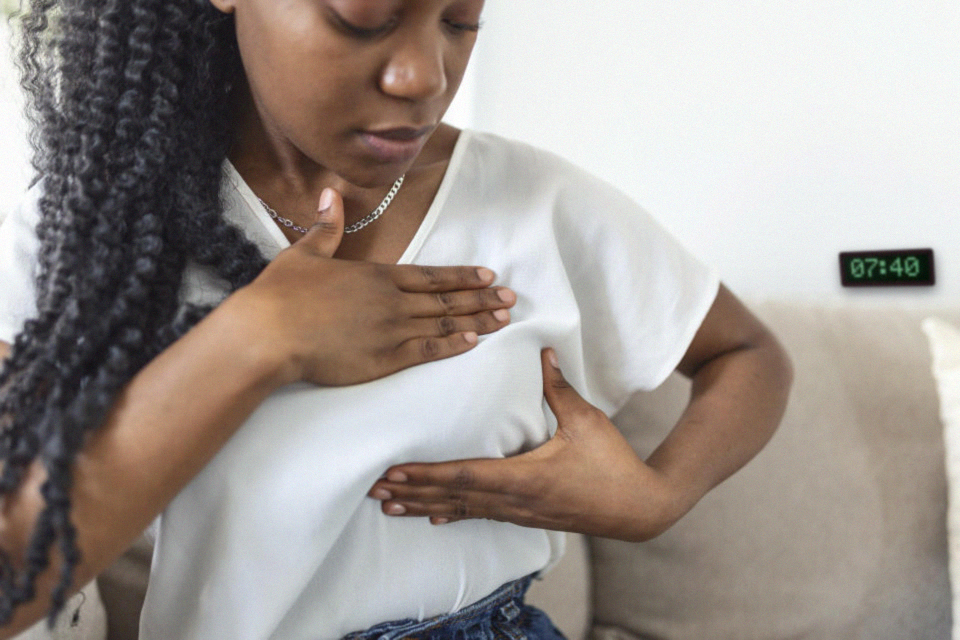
{"hour": 7, "minute": 40}
